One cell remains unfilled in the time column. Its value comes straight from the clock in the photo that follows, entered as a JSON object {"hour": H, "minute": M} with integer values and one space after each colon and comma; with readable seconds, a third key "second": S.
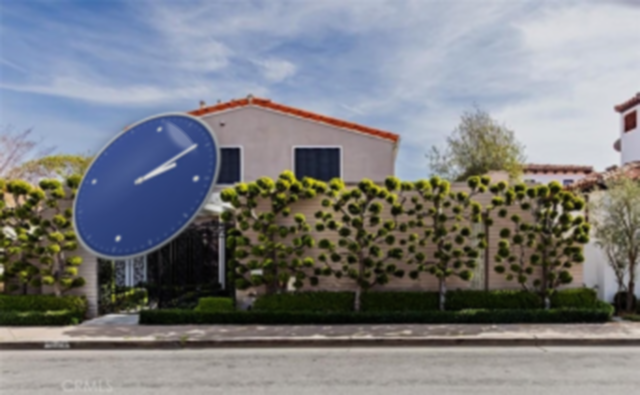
{"hour": 2, "minute": 9}
